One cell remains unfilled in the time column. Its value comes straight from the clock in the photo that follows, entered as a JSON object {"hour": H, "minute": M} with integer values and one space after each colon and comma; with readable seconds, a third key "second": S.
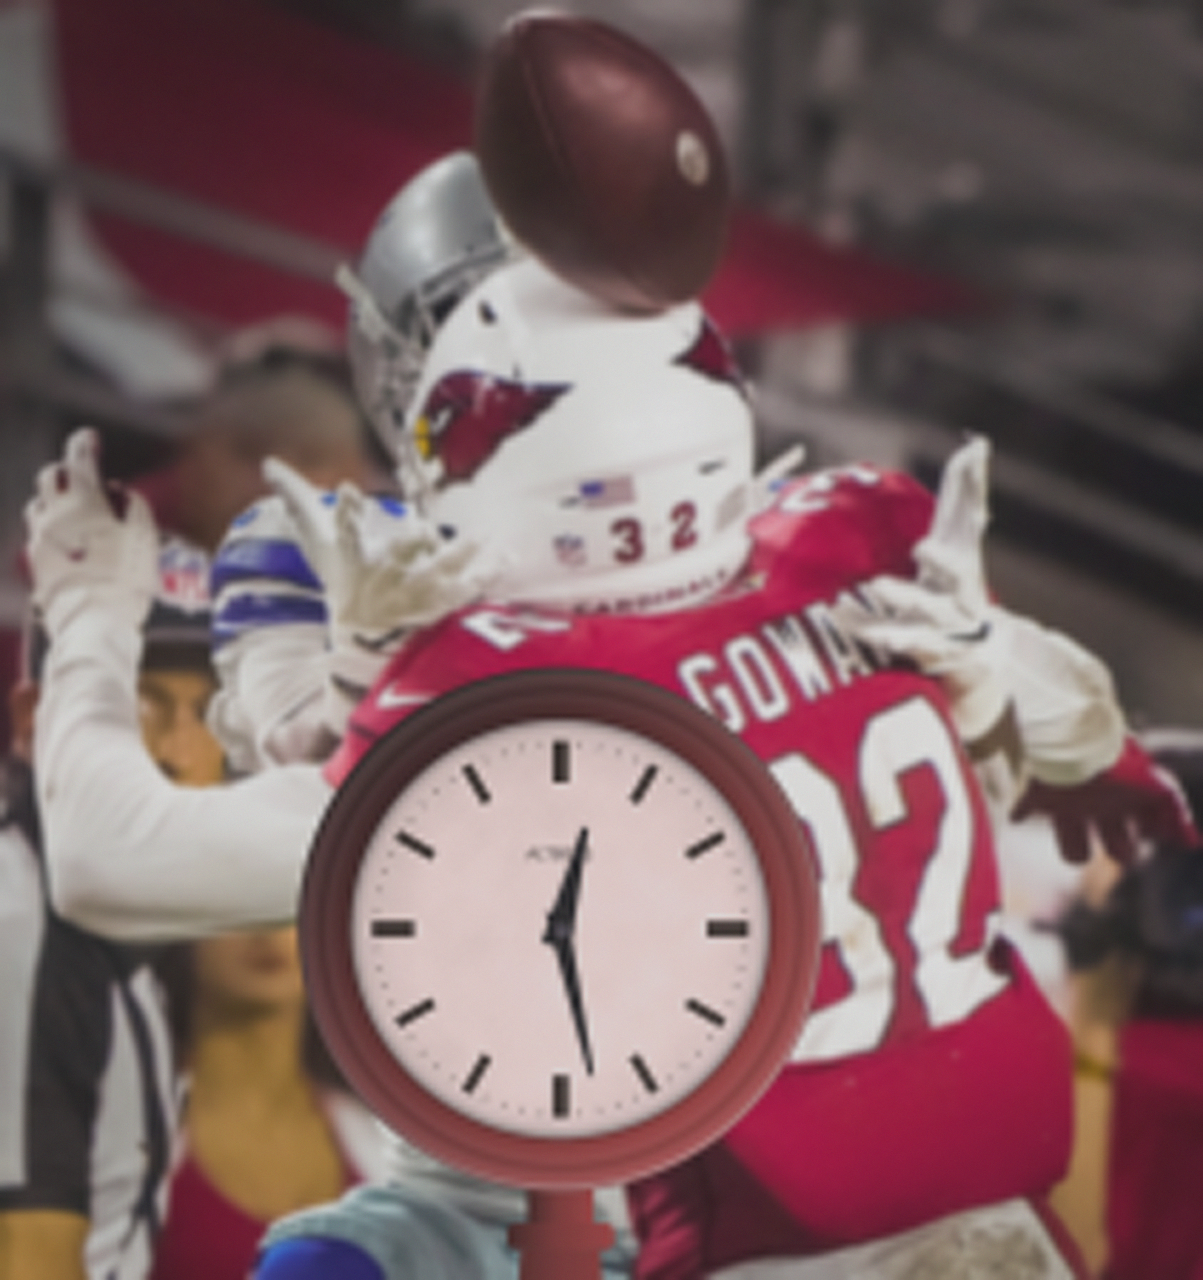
{"hour": 12, "minute": 28}
